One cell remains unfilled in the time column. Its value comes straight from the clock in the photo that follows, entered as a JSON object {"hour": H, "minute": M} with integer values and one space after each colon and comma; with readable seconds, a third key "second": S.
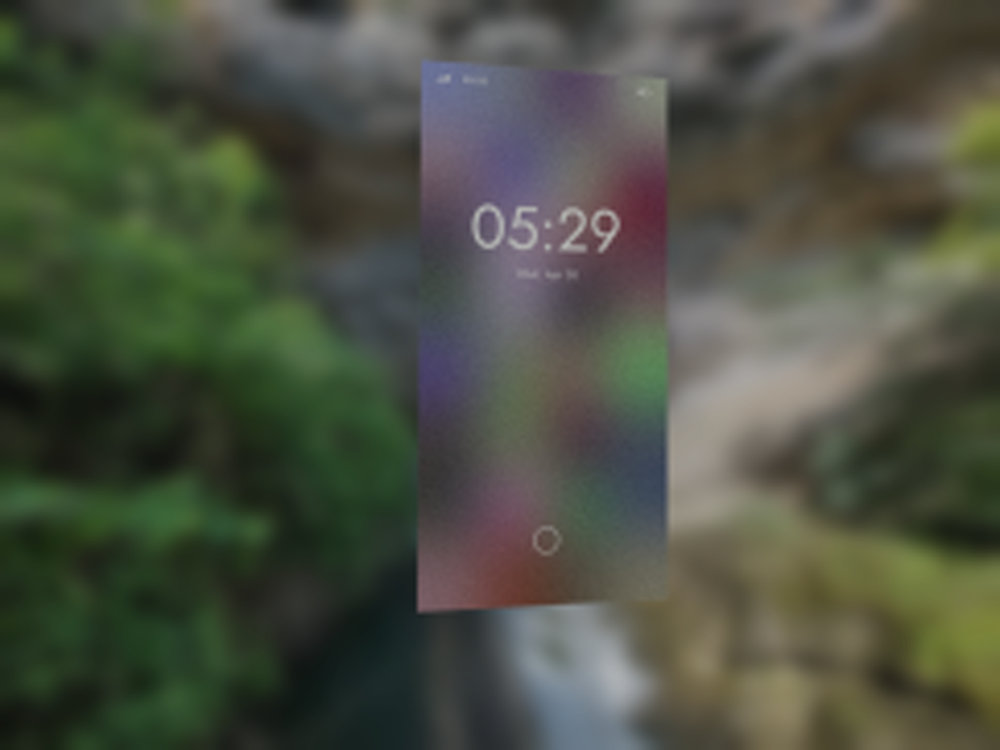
{"hour": 5, "minute": 29}
